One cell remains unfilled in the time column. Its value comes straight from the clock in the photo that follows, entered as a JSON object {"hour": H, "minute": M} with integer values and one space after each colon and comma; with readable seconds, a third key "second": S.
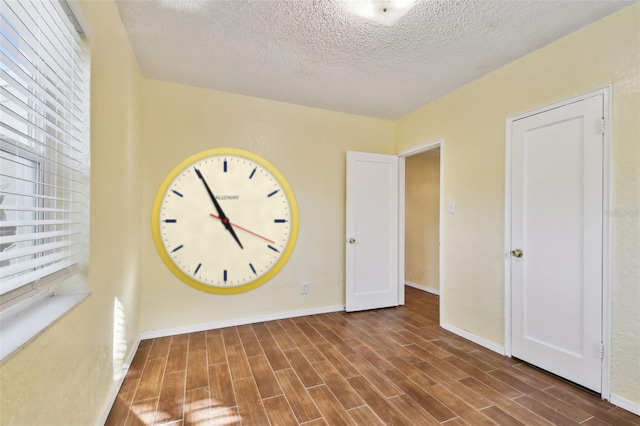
{"hour": 4, "minute": 55, "second": 19}
